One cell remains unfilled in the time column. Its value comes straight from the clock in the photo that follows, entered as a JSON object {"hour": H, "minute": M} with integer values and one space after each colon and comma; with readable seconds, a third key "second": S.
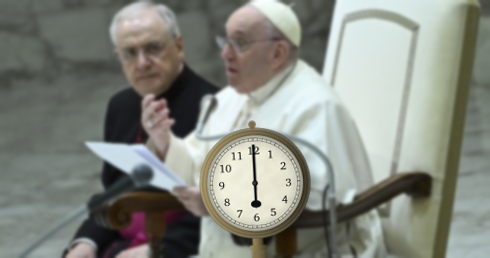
{"hour": 6, "minute": 0}
